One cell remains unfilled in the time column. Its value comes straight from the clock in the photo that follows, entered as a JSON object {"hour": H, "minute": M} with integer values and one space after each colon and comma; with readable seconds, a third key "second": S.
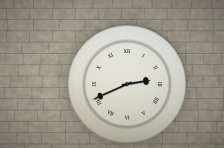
{"hour": 2, "minute": 41}
